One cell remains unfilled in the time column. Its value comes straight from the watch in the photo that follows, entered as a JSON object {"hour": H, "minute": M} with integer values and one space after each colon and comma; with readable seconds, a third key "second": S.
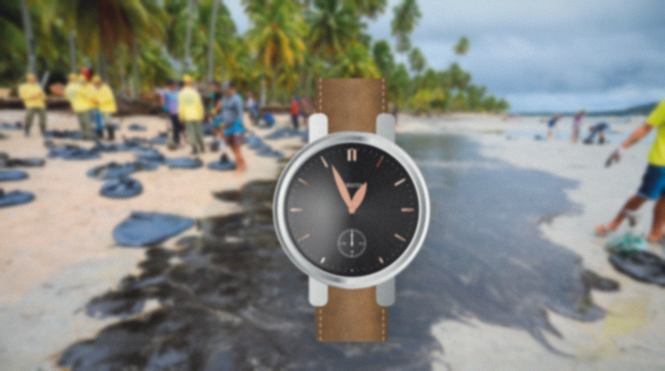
{"hour": 12, "minute": 56}
